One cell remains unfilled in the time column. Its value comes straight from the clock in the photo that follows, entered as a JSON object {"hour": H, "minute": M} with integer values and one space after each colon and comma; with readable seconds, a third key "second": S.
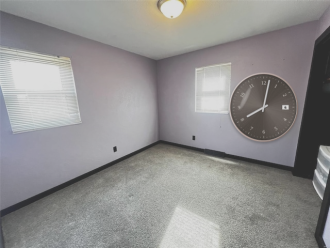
{"hour": 8, "minute": 2}
